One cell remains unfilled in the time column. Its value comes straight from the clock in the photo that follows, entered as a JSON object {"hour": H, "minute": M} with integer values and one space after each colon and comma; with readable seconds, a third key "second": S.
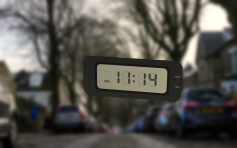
{"hour": 11, "minute": 14}
